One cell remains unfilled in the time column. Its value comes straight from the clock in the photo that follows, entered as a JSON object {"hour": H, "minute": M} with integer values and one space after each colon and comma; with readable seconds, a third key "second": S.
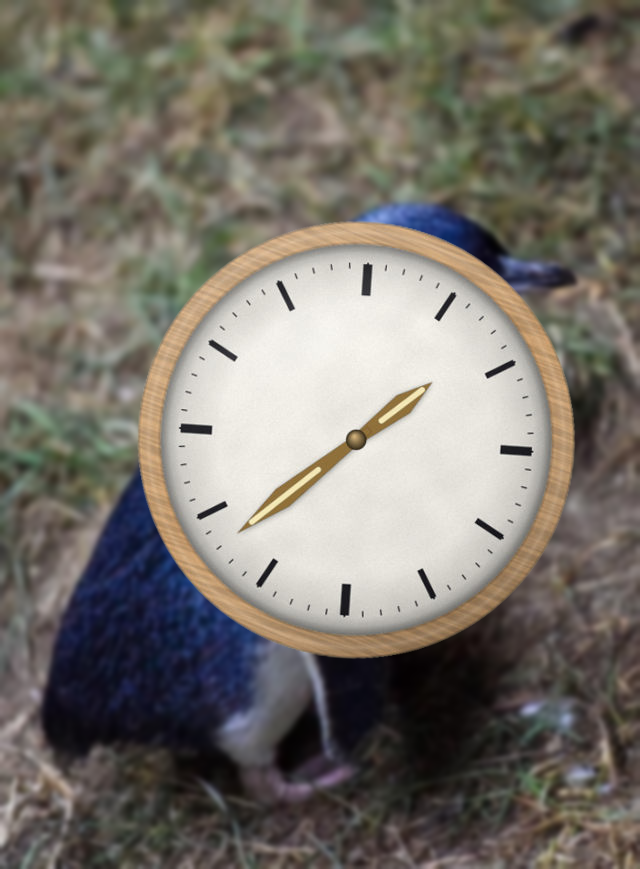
{"hour": 1, "minute": 38}
